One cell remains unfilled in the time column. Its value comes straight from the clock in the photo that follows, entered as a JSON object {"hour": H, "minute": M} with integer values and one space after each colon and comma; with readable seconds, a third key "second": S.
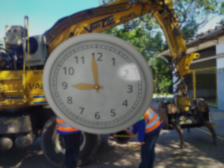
{"hour": 8, "minute": 59}
